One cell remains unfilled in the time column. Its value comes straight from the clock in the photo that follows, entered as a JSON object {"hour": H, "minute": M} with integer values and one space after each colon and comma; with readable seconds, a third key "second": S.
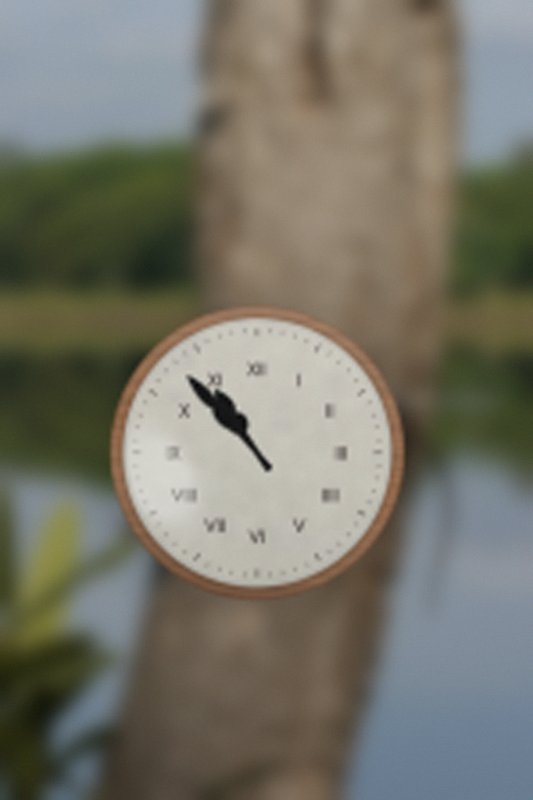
{"hour": 10, "minute": 53}
